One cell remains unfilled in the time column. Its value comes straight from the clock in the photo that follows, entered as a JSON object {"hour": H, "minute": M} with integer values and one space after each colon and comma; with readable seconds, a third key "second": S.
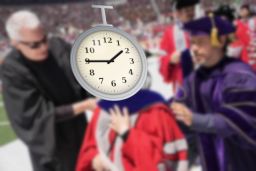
{"hour": 1, "minute": 45}
